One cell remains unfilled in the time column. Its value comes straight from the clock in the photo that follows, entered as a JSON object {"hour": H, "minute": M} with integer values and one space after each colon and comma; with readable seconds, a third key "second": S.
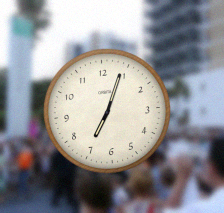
{"hour": 7, "minute": 4}
